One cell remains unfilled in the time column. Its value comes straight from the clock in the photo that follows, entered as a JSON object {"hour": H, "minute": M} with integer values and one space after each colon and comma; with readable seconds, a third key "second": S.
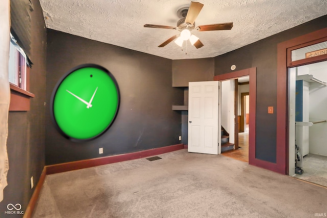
{"hour": 12, "minute": 50}
